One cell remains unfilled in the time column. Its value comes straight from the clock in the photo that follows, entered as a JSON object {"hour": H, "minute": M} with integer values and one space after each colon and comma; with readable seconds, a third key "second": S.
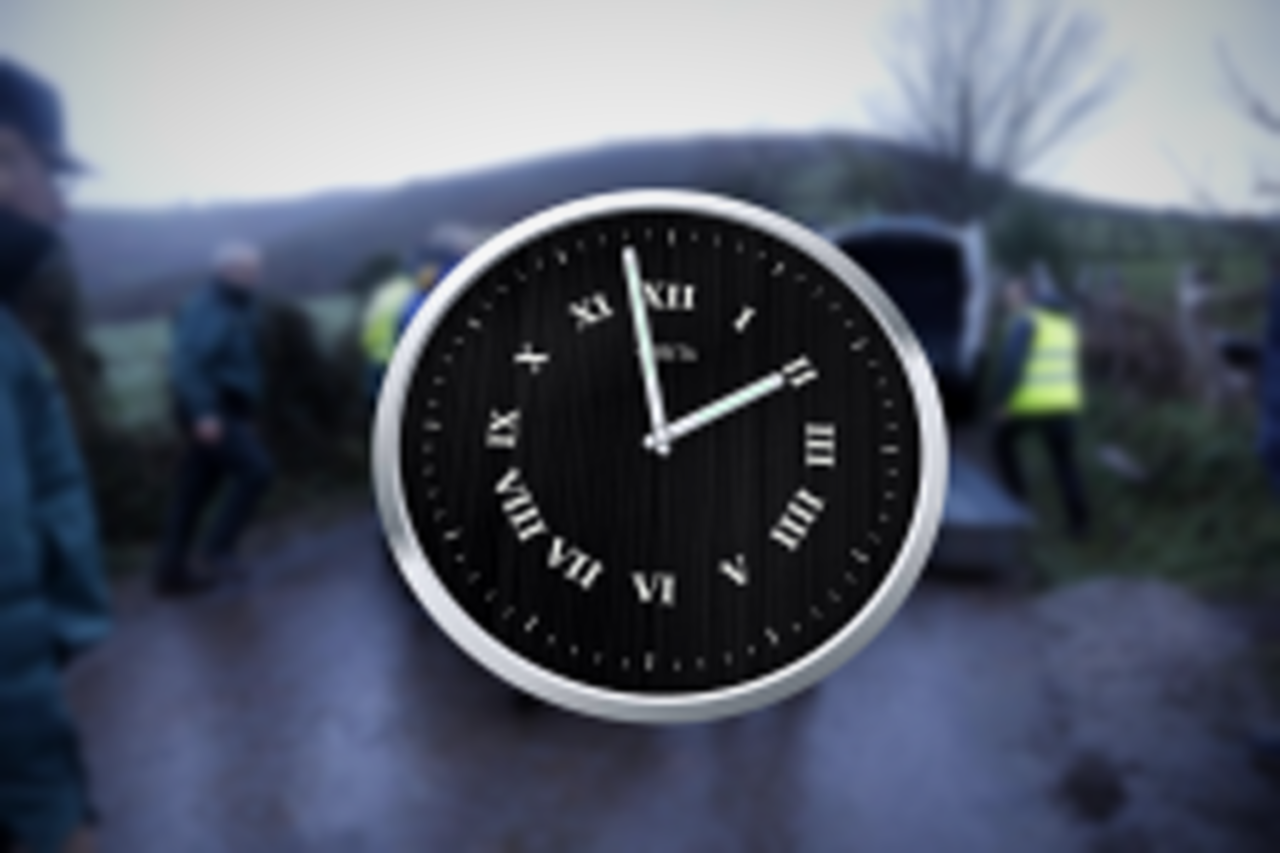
{"hour": 1, "minute": 58}
